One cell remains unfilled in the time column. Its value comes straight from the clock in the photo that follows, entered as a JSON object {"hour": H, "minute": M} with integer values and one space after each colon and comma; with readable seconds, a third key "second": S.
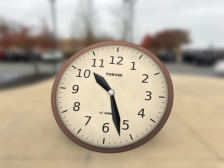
{"hour": 10, "minute": 27}
